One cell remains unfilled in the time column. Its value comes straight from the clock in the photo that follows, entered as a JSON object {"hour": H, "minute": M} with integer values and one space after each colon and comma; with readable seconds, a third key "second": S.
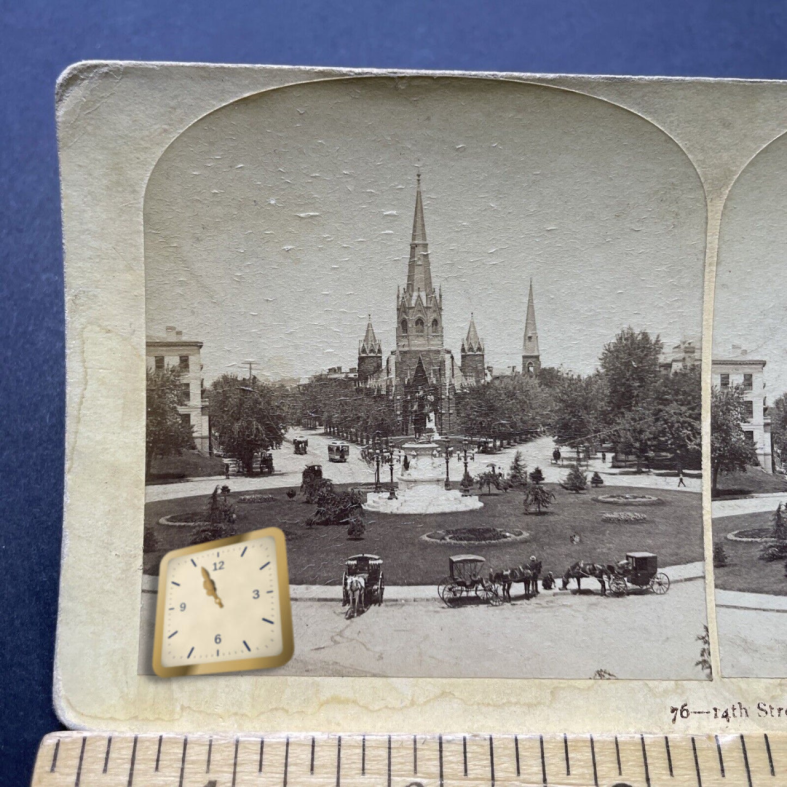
{"hour": 10, "minute": 56}
